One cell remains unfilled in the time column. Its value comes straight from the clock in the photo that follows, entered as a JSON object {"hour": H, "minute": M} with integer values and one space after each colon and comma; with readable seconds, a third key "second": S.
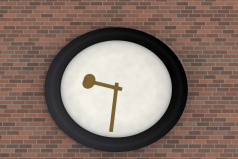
{"hour": 9, "minute": 31}
